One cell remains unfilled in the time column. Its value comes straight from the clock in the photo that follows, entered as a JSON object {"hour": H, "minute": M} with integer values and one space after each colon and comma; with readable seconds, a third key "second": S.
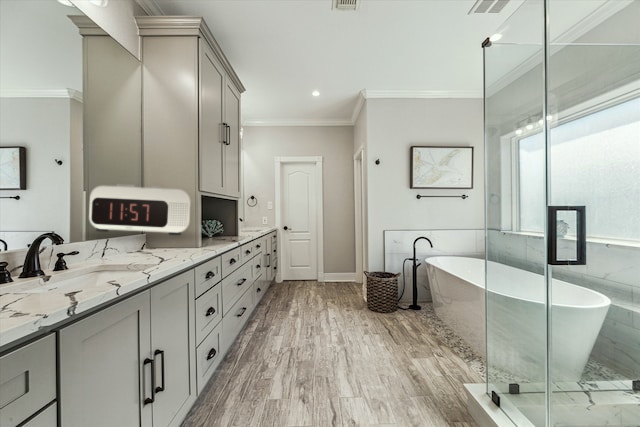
{"hour": 11, "minute": 57}
